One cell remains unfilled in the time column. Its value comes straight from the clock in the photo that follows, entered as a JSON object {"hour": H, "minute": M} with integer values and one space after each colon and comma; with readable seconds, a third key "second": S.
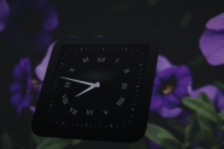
{"hour": 7, "minute": 47}
